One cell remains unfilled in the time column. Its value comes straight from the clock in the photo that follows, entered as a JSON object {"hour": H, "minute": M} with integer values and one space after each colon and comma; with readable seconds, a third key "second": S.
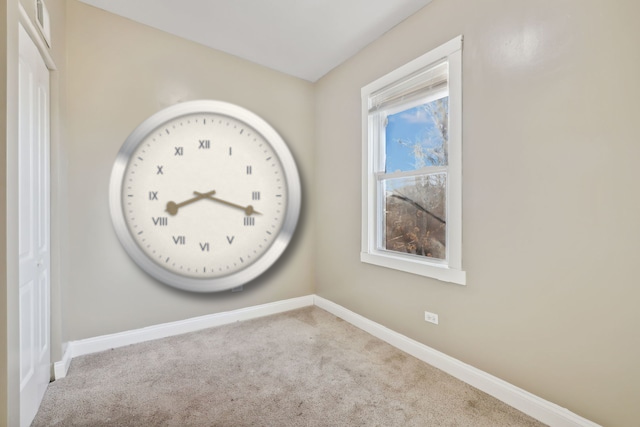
{"hour": 8, "minute": 18}
